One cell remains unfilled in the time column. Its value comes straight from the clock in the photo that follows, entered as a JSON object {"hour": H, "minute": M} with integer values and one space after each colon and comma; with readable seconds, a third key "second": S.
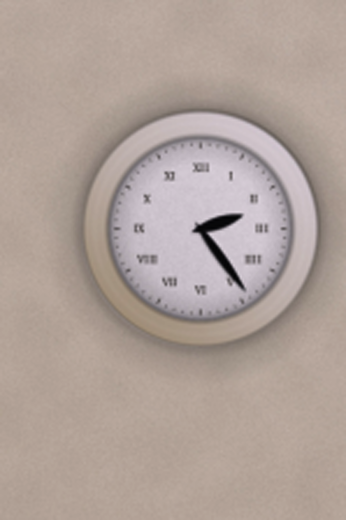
{"hour": 2, "minute": 24}
